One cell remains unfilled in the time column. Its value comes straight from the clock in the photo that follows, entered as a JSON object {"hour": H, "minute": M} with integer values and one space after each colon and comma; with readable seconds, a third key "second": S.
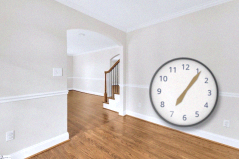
{"hour": 7, "minute": 6}
